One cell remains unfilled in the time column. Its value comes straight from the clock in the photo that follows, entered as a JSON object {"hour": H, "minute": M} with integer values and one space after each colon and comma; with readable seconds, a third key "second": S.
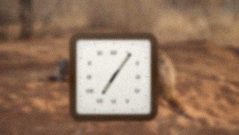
{"hour": 7, "minute": 6}
